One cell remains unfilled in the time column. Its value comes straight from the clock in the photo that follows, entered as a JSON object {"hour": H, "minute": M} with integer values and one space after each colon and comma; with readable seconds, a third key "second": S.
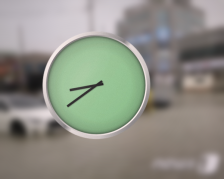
{"hour": 8, "minute": 39}
